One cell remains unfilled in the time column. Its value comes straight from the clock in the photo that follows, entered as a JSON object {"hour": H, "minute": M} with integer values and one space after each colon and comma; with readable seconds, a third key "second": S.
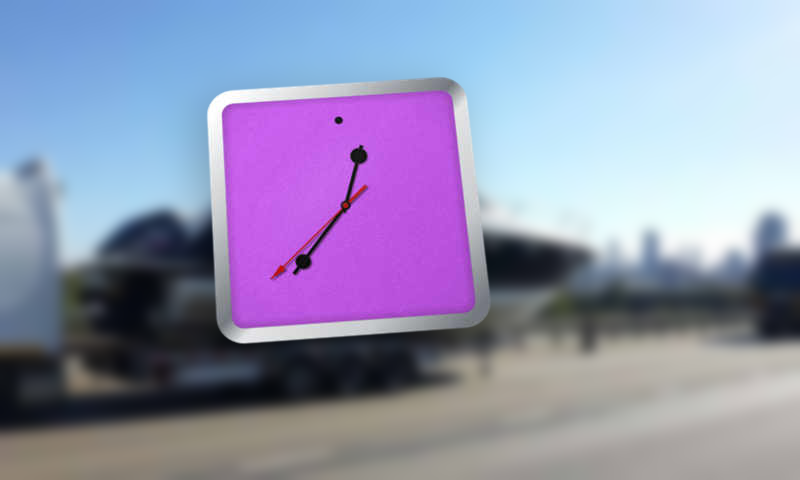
{"hour": 12, "minute": 36, "second": 38}
